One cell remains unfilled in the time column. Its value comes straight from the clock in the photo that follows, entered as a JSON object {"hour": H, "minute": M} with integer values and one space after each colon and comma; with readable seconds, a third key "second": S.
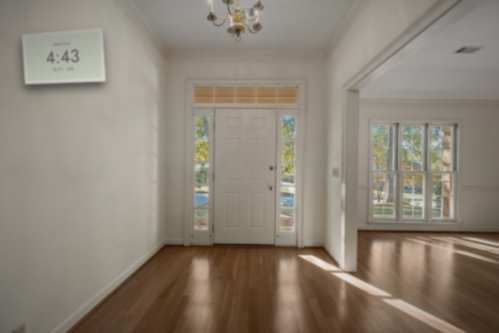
{"hour": 4, "minute": 43}
